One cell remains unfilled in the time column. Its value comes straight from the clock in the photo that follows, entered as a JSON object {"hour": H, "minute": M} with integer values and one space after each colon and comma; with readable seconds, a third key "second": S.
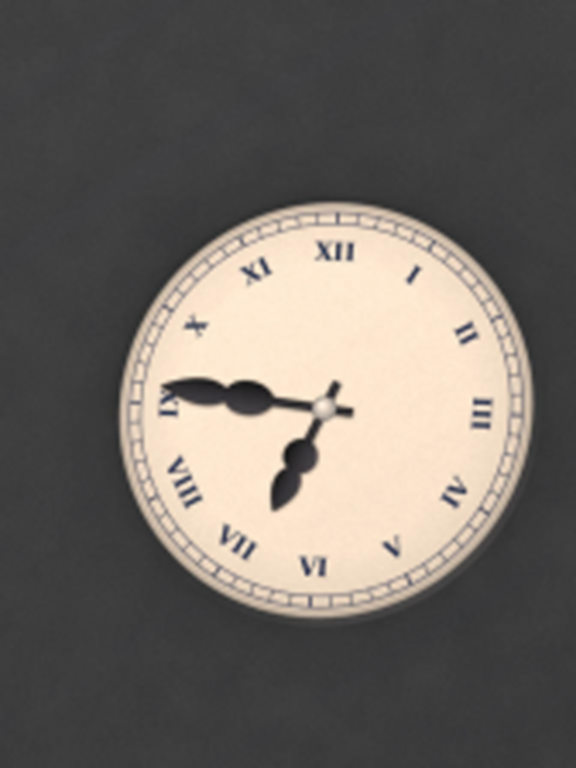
{"hour": 6, "minute": 46}
